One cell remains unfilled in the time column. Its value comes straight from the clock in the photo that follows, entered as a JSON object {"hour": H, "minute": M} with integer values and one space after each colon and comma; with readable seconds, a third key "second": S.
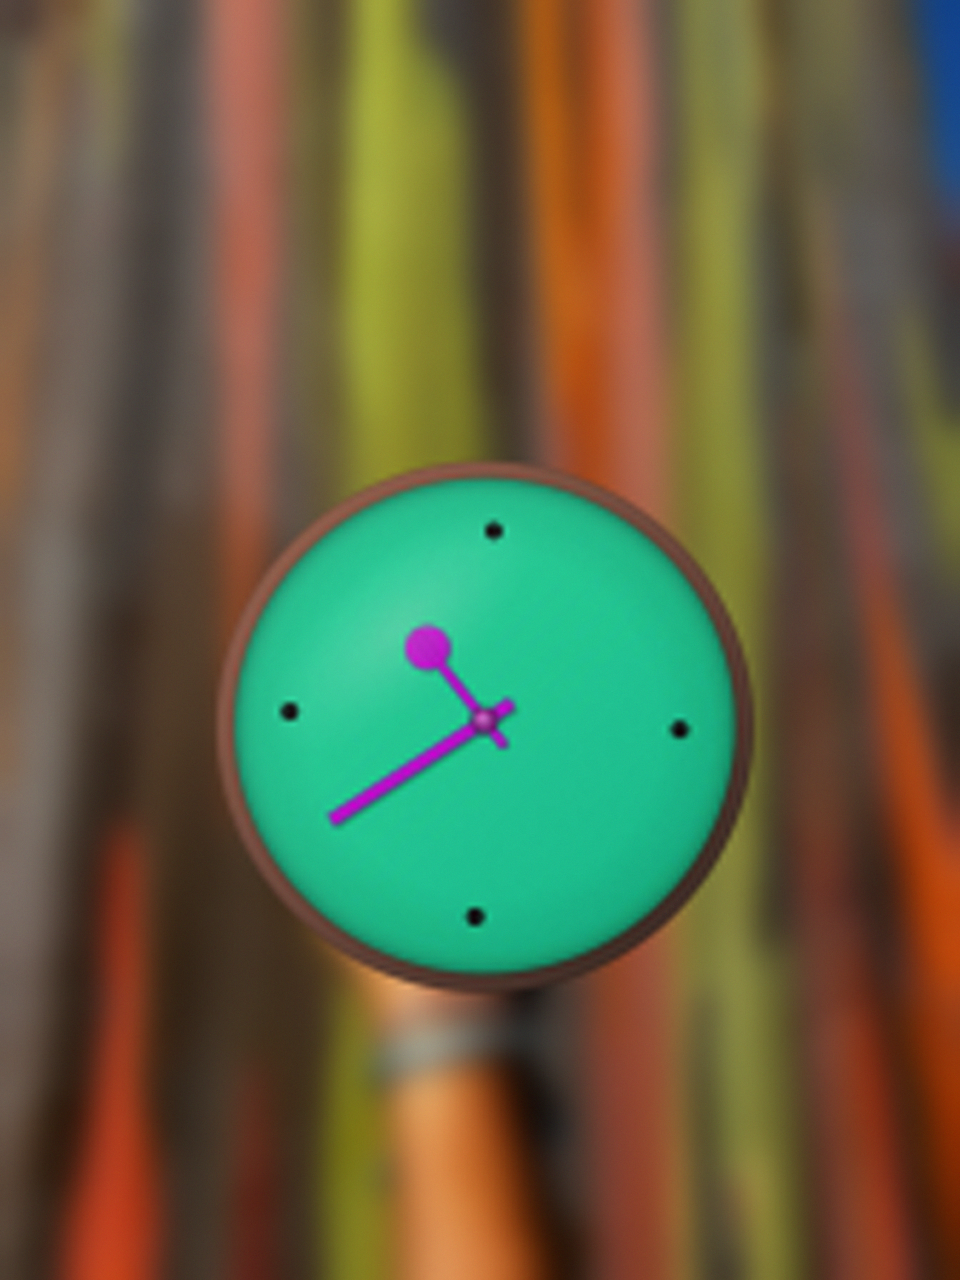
{"hour": 10, "minute": 39}
